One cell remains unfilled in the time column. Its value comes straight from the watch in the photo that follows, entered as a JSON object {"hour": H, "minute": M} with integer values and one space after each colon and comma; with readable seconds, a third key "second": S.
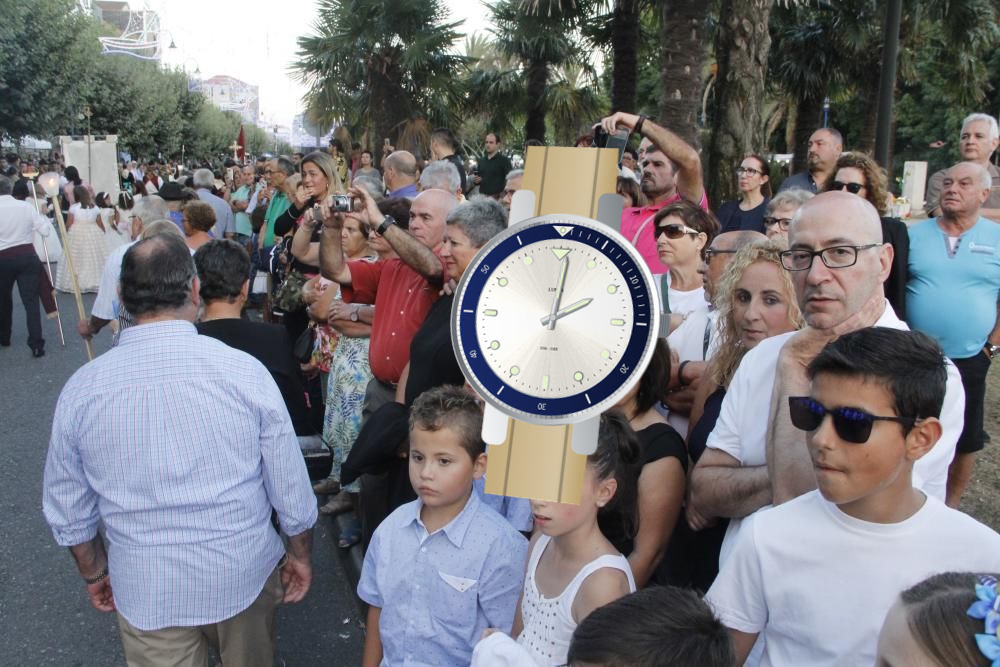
{"hour": 2, "minute": 1}
